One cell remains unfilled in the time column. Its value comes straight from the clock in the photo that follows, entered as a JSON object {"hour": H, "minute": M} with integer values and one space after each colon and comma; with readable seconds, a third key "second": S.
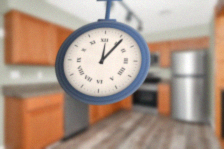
{"hour": 12, "minute": 6}
